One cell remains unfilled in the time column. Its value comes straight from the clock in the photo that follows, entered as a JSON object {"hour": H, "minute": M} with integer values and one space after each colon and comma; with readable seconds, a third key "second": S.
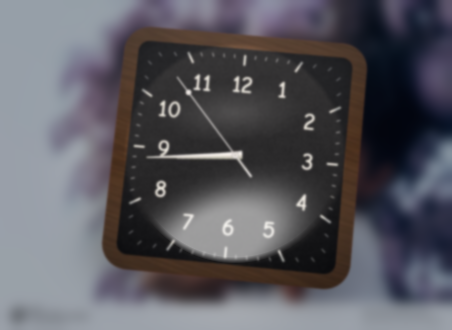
{"hour": 8, "minute": 43, "second": 53}
